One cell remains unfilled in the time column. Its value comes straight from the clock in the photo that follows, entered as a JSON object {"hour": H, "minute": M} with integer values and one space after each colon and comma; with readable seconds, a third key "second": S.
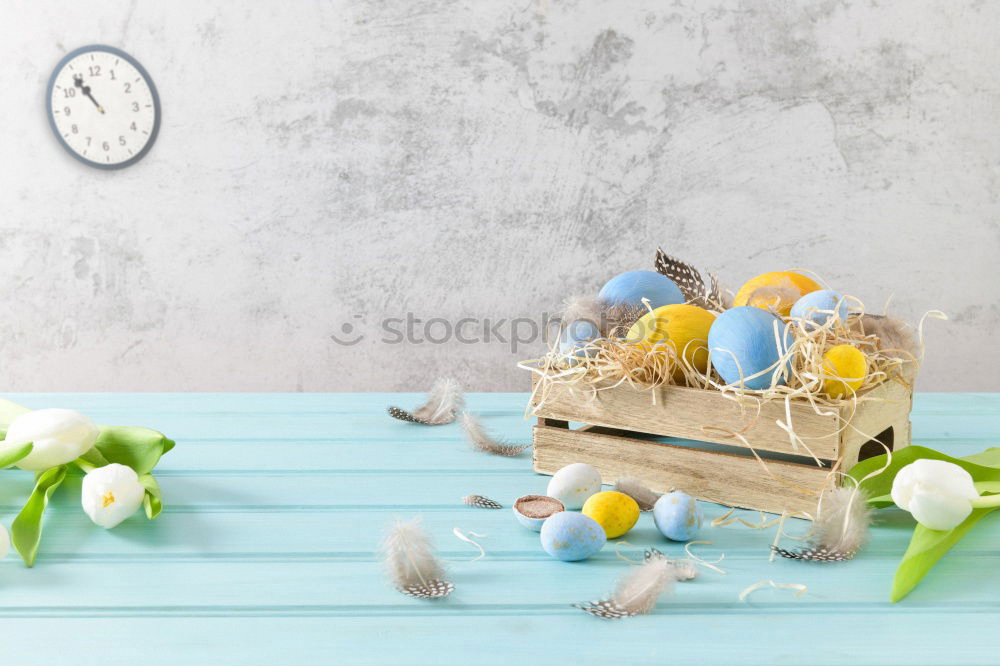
{"hour": 10, "minute": 54}
